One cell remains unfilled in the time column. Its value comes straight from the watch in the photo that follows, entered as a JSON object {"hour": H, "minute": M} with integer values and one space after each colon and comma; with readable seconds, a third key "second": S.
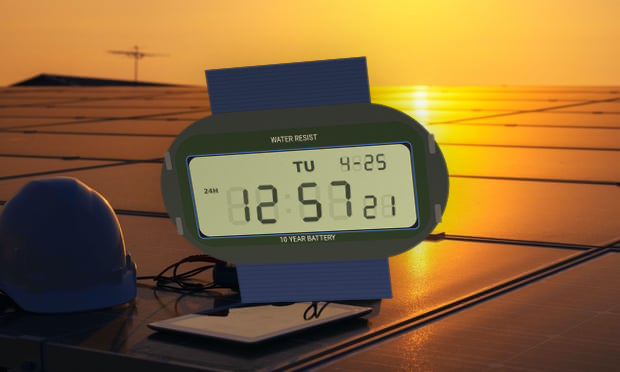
{"hour": 12, "minute": 57, "second": 21}
